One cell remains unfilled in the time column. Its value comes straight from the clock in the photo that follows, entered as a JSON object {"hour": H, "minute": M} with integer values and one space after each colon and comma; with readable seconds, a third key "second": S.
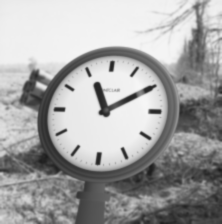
{"hour": 11, "minute": 10}
